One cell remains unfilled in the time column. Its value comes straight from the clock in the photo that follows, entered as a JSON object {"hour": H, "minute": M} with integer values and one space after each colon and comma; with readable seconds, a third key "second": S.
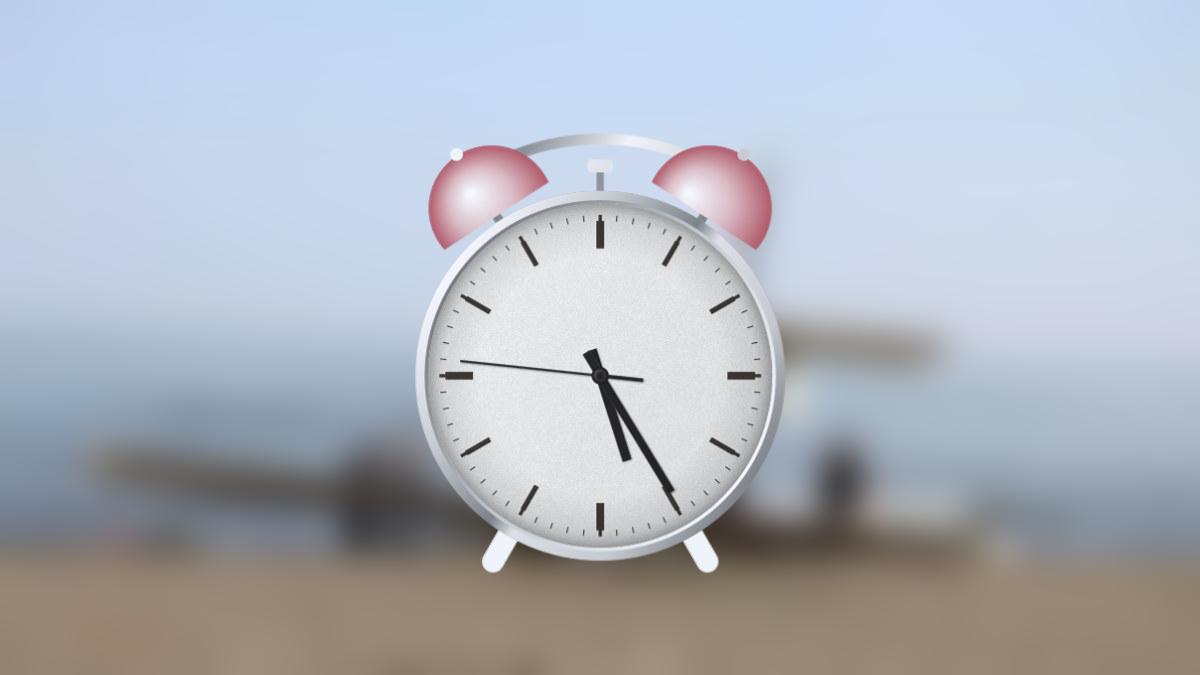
{"hour": 5, "minute": 24, "second": 46}
